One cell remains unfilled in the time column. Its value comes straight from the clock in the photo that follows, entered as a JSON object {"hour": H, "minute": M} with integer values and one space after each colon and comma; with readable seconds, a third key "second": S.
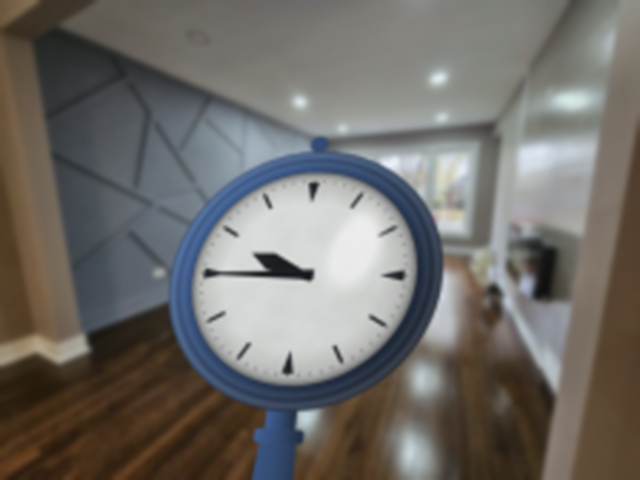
{"hour": 9, "minute": 45}
